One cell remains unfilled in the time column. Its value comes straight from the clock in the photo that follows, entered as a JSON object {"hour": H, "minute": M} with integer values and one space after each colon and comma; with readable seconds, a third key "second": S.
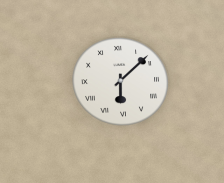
{"hour": 6, "minute": 8}
